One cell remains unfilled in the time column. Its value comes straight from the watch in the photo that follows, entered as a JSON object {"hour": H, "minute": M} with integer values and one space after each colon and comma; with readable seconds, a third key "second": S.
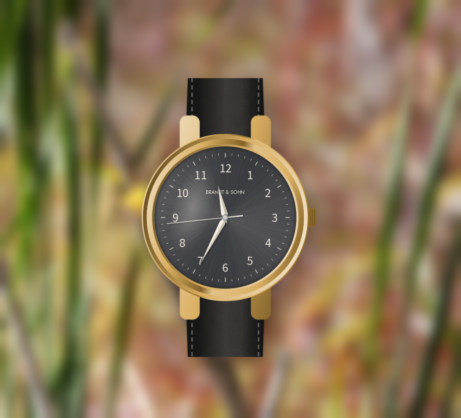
{"hour": 11, "minute": 34, "second": 44}
